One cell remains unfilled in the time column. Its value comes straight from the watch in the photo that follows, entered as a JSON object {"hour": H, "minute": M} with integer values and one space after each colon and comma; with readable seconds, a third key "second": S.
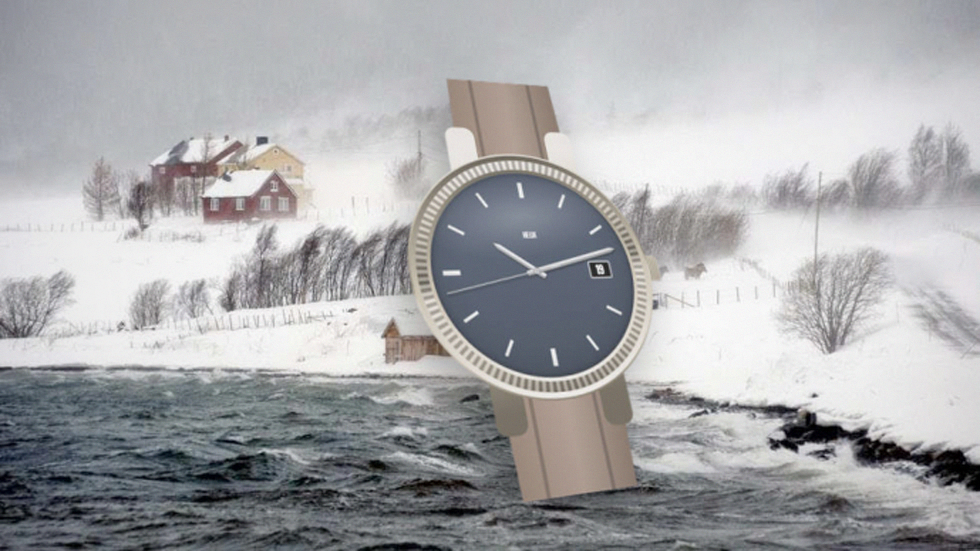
{"hour": 10, "minute": 12, "second": 43}
